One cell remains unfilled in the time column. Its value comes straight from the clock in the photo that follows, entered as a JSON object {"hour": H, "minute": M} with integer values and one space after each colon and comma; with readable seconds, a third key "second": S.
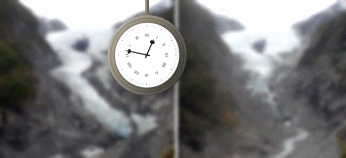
{"hour": 12, "minute": 47}
